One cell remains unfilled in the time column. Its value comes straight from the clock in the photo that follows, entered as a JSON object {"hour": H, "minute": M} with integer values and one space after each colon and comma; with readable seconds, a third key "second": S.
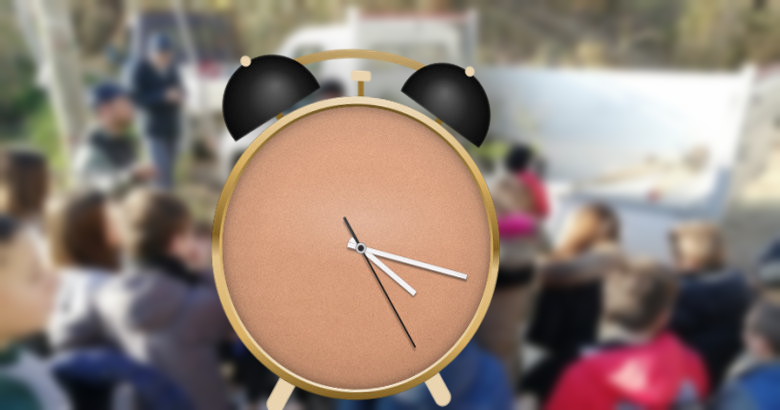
{"hour": 4, "minute": 17, "second": 25}
